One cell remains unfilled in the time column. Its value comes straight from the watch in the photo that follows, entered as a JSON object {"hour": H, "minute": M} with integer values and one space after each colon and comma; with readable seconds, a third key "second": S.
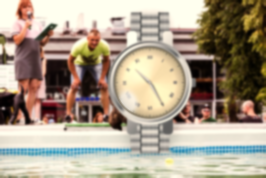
{"hour": 10, "minute": 25}
